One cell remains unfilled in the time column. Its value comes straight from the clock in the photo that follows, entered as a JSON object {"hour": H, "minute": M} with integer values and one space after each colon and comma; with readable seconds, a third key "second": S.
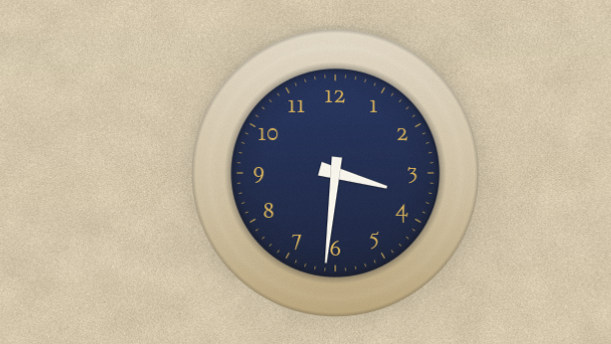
{"hour": 3, "minute": 31}
